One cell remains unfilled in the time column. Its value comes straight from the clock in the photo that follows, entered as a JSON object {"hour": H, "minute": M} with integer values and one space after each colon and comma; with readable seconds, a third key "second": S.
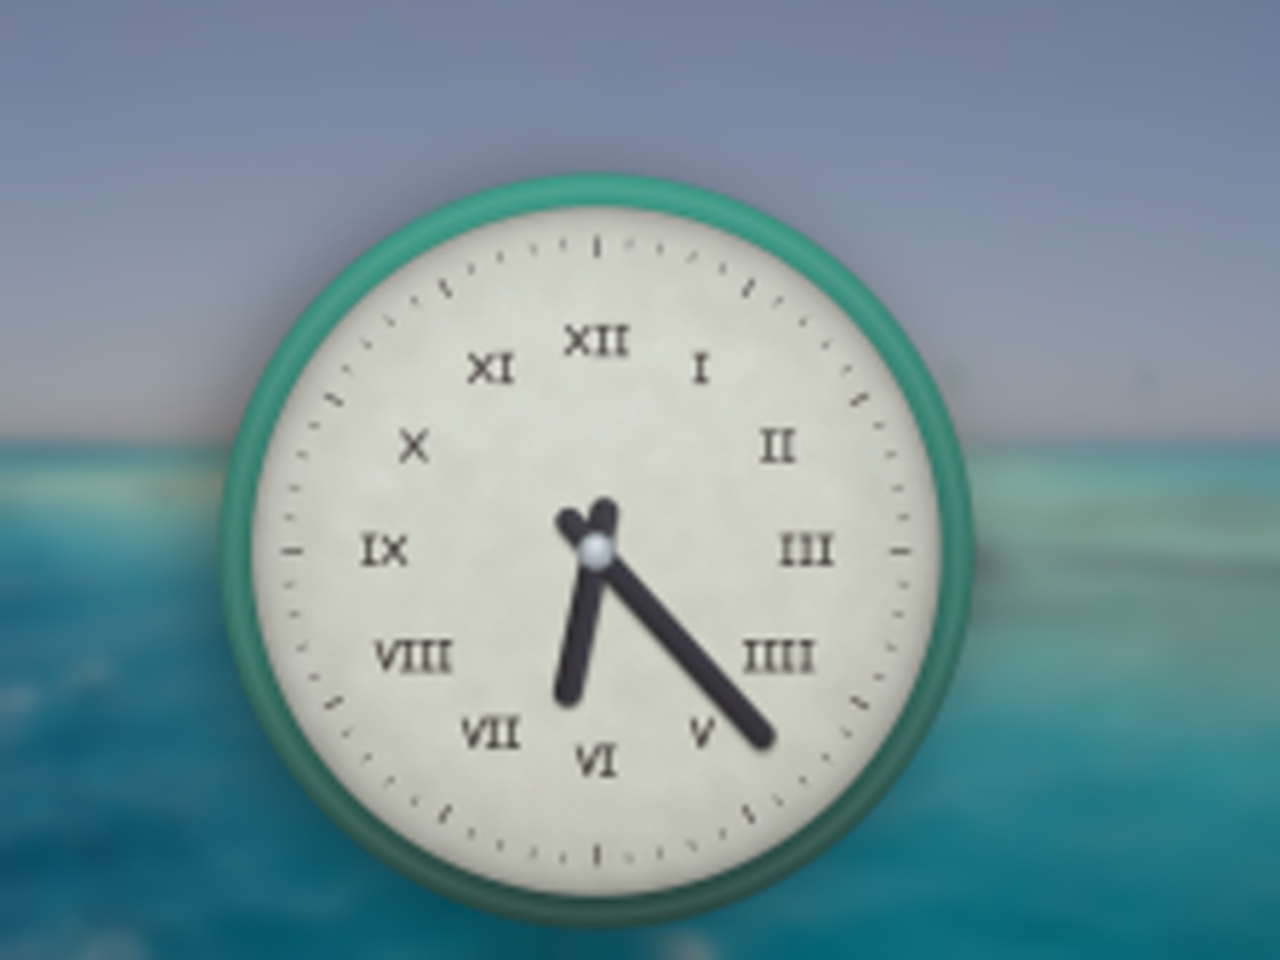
{"hour": 6, "minute": 23}
